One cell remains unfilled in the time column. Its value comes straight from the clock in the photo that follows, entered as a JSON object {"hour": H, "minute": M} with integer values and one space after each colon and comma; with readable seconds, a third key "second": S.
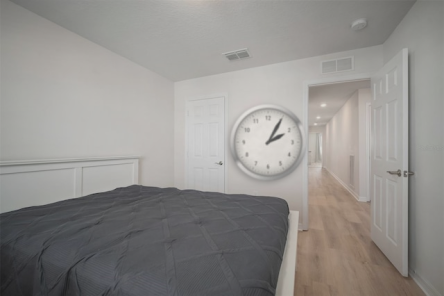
{"hour": 2, "minute": 5}
